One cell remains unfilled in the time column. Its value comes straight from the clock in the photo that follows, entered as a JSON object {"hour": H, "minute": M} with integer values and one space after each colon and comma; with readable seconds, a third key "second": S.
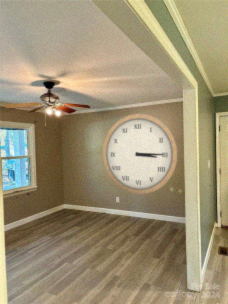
{"hour": 3, "minute": 15}
